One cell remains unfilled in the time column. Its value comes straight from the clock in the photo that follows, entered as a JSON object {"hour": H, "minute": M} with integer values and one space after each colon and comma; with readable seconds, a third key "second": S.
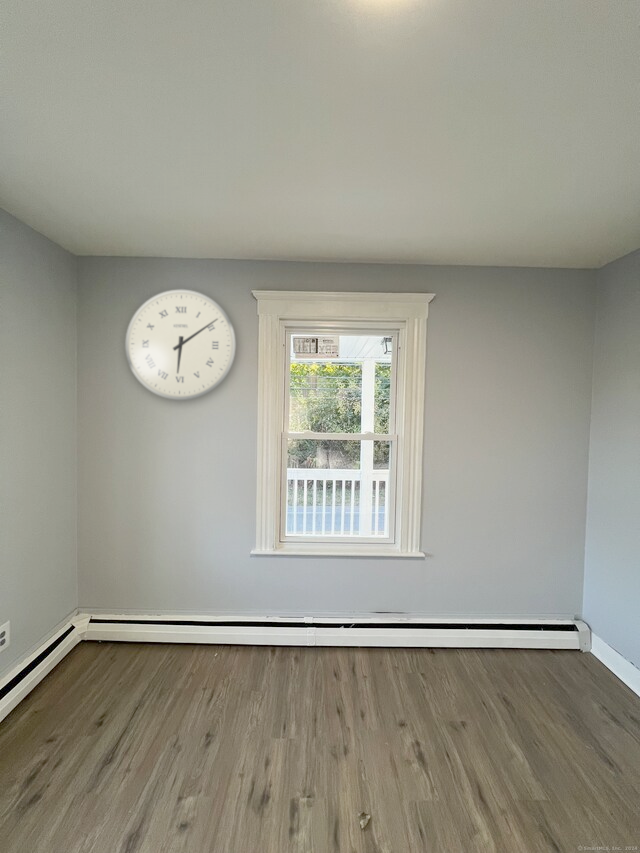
{"hour": 6, "minute": 9}
